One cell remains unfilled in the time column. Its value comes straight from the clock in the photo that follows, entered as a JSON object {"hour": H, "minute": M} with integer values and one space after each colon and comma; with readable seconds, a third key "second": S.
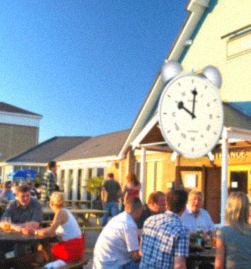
{"hour": 10, "minute": 1}
